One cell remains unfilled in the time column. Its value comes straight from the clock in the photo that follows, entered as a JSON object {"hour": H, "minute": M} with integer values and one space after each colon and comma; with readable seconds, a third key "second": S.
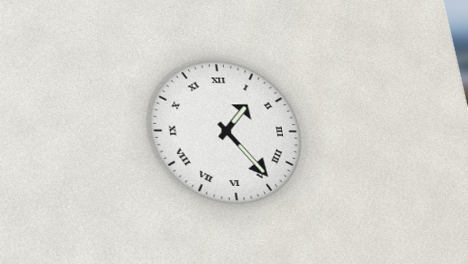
{"hour": 1, "minute": 24}
